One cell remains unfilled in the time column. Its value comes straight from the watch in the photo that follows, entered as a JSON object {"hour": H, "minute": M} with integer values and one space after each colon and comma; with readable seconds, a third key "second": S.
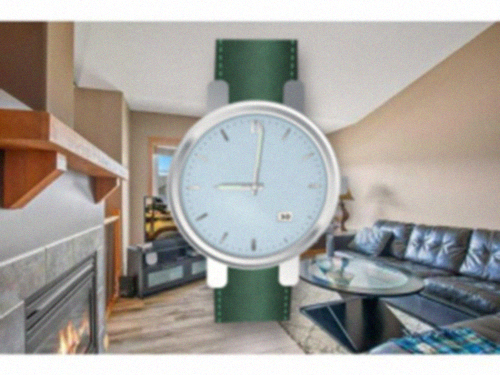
{"hour": 9, "minute": 1}
